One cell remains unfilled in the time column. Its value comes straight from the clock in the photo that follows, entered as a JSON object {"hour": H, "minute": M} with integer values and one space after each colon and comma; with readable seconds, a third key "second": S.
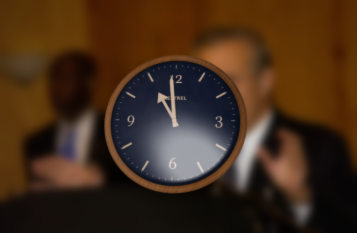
{"hour": 10, "minute": 59}
